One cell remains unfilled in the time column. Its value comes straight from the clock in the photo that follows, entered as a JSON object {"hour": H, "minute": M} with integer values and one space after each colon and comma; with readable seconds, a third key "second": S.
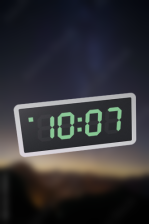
{"hour": 10, "minute": 7}
